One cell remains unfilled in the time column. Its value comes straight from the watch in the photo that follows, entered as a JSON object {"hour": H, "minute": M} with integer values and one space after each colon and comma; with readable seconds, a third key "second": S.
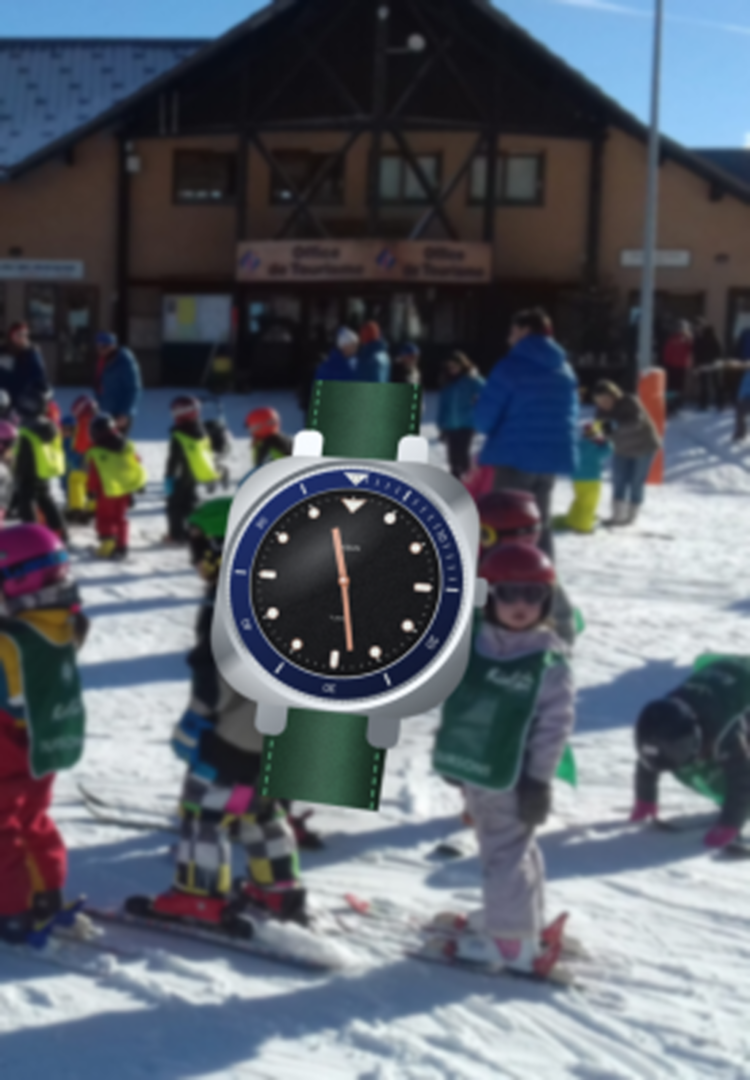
{"hour": 11, "minute": 28}
